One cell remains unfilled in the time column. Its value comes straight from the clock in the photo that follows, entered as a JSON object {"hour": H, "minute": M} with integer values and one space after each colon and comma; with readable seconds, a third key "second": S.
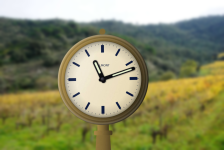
{"hour": 11, "minute": 12}
